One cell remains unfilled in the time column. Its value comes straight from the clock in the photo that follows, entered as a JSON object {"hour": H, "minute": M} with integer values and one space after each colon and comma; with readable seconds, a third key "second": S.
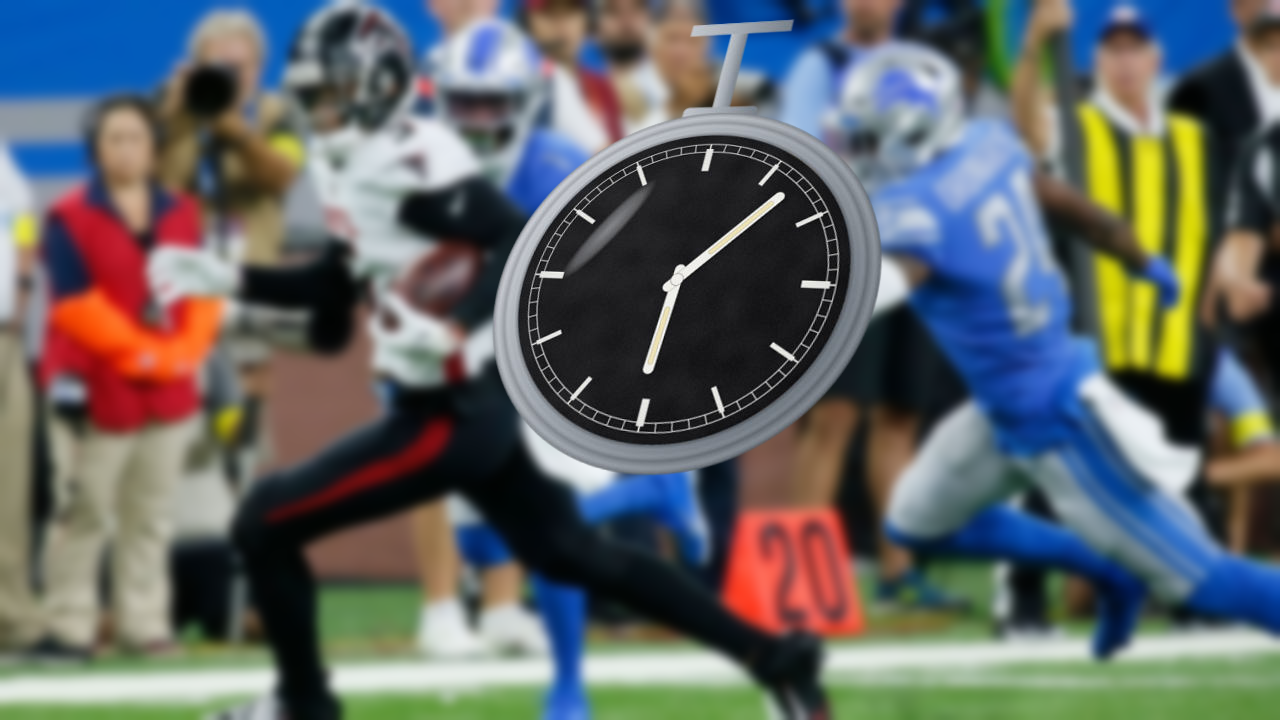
{"hour": 6, "minute": 7}
